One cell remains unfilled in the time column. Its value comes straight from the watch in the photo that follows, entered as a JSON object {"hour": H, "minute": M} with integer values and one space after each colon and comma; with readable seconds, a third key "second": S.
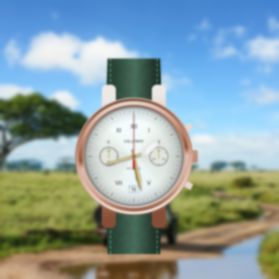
{"hour": 8, "minute": 28}
